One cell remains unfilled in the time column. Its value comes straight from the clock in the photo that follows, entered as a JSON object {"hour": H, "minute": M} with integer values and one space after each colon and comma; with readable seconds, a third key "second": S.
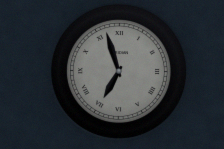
{"hour": 6, "minute": 57}
